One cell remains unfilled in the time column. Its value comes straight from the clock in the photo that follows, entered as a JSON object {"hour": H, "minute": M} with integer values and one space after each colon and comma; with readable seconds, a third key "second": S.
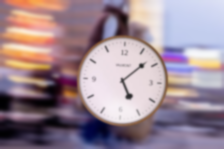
{"hour": 5, "minute": 8}
